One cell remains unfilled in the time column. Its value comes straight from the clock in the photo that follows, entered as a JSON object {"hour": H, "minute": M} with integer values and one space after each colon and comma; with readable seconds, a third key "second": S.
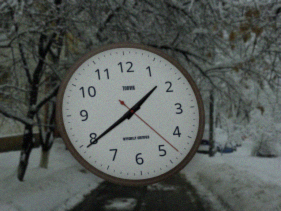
{"hour": 1, "minute": 39, "second": 23}
